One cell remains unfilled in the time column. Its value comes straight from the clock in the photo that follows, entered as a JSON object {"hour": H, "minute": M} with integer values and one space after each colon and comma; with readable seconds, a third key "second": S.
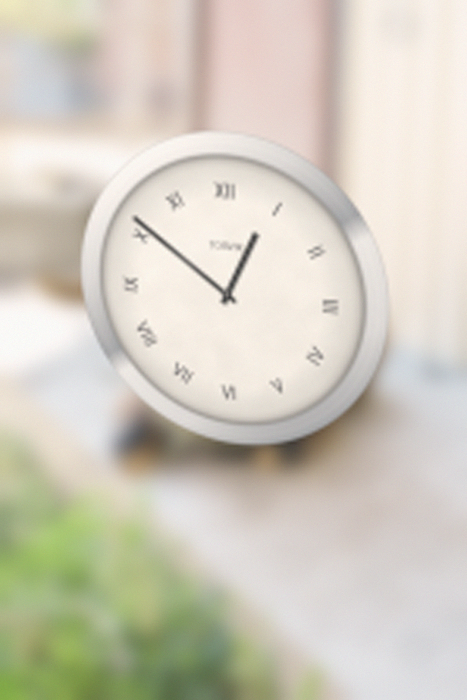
{"hour": 12, "minute": 51}
